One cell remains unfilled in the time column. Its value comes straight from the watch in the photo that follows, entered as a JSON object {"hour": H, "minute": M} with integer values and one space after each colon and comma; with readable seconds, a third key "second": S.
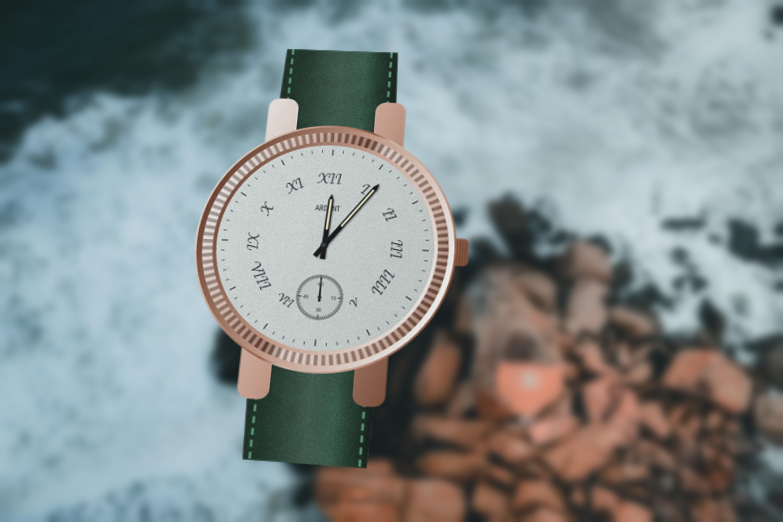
{"hour": 12, "minute": 6}
